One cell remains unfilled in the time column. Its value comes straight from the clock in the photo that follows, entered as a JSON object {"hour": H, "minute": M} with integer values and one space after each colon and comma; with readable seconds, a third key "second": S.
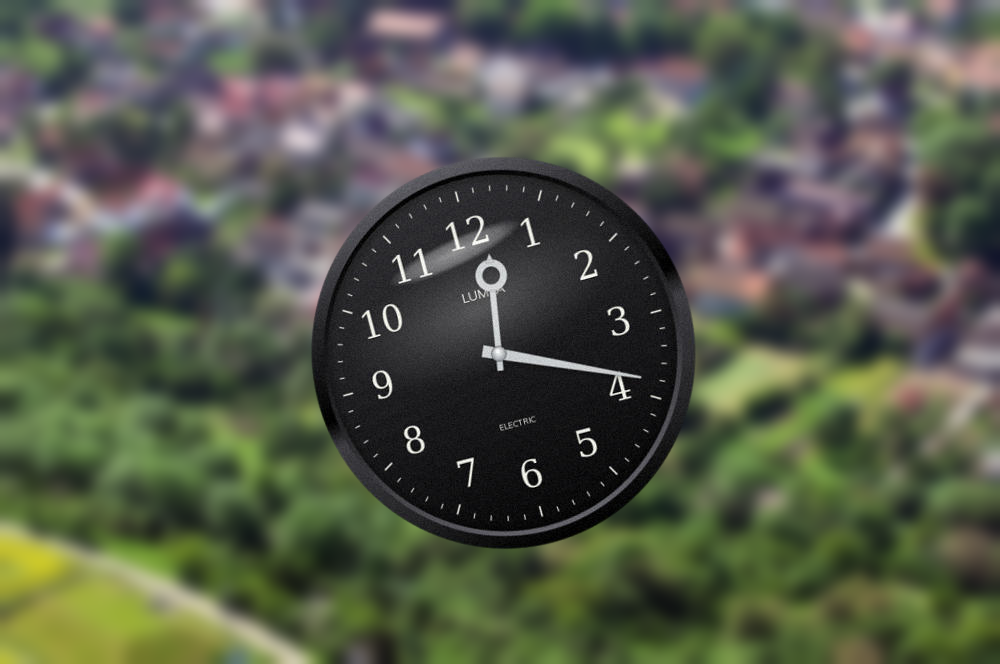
{"hour": 12, "minute": 19}
